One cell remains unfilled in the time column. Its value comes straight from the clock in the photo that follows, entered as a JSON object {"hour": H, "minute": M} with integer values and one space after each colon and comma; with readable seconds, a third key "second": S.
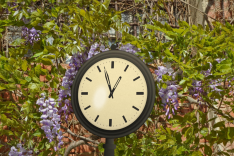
{"hour": 12, "minute": 57}
